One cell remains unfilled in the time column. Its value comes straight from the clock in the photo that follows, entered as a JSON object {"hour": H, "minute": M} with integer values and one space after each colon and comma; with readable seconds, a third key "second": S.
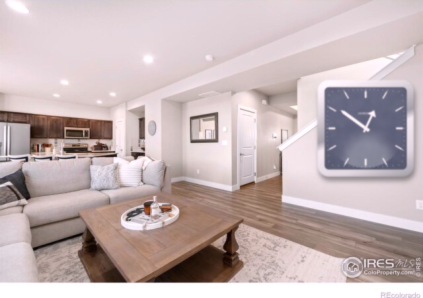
{"hour": 12, "minute": 51}
